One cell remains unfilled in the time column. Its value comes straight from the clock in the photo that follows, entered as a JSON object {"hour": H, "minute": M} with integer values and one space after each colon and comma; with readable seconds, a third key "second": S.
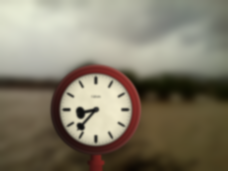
{"hour": 8, "minute": 37}
